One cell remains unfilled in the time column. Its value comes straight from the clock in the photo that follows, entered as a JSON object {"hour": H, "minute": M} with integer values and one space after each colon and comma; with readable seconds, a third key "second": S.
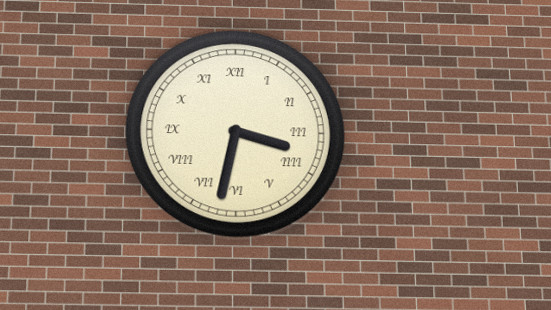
{"hour": 3, "minute": 32}
